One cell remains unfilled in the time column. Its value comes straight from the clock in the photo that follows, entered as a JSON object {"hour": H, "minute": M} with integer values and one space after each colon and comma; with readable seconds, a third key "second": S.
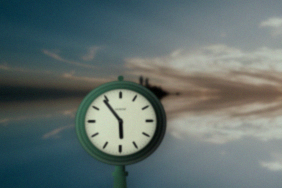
{"hour": 5, "minute": 54}
